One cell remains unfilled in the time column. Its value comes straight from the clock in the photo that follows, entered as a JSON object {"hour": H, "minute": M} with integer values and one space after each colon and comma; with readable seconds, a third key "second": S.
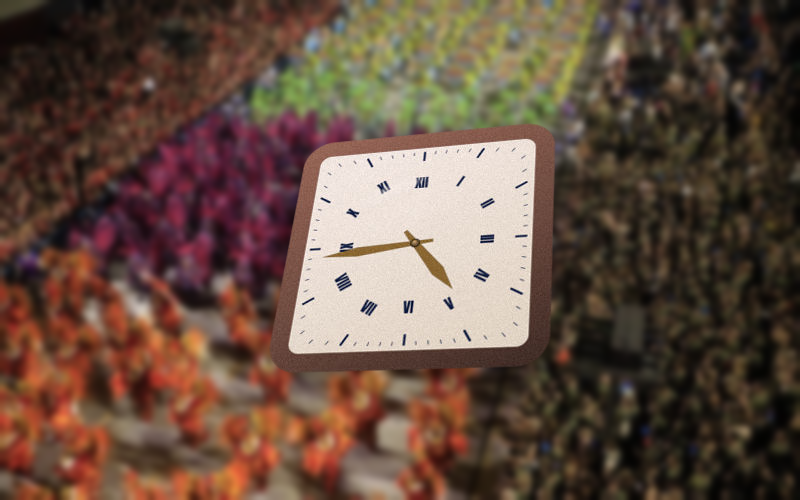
{"hour": 4, "minute": 44}
